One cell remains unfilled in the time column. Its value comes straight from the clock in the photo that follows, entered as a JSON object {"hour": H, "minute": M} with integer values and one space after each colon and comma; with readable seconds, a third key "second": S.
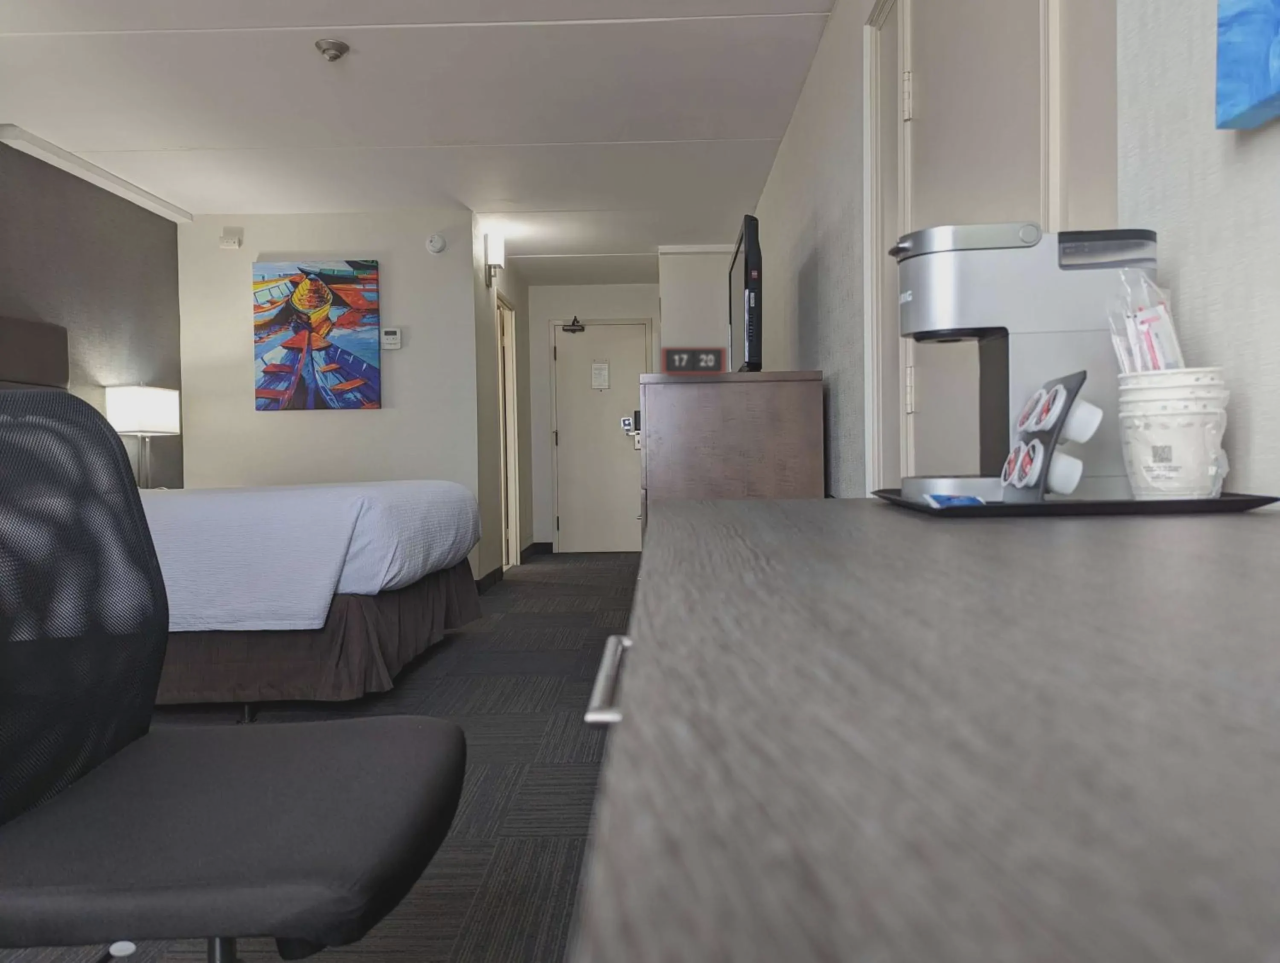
{"hour": 17, "minute": 20}
